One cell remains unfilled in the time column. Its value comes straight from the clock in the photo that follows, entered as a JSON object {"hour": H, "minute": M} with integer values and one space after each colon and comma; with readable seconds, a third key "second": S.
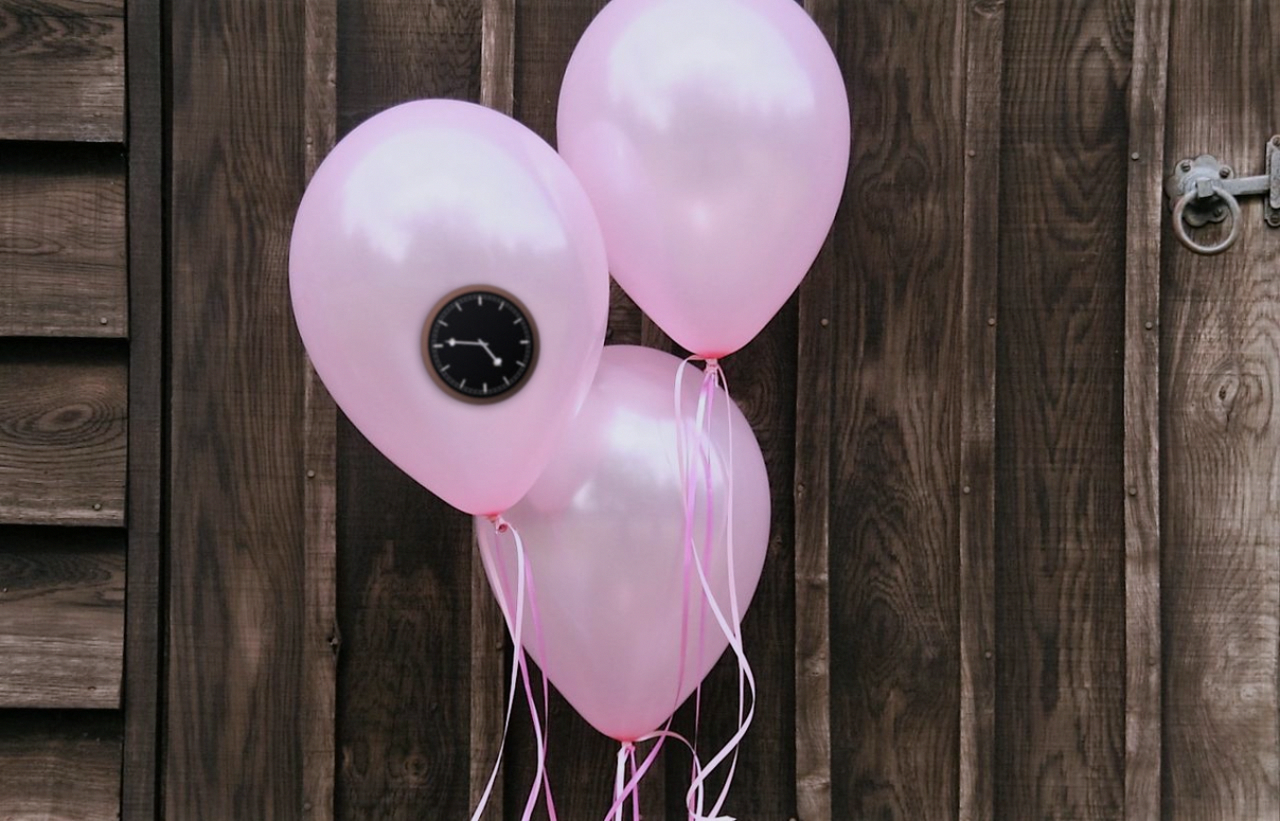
{"hour": 4, "minute": 46}
